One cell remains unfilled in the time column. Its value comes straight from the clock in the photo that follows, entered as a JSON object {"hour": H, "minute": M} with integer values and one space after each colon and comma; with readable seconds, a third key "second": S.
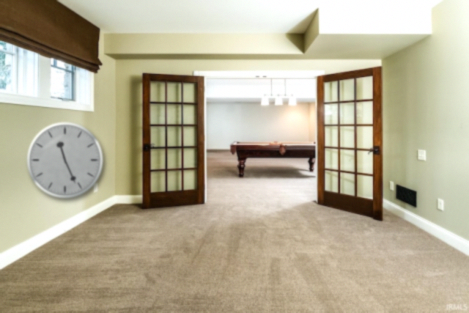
{"hour": 11, "minute": 26}
